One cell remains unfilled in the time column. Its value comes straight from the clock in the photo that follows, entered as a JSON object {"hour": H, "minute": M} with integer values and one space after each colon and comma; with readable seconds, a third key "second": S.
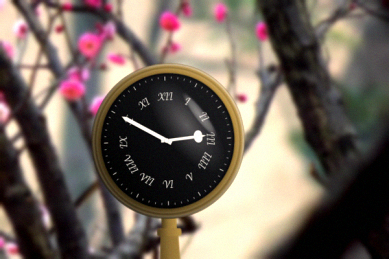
{"hour": 2, "minute": 50}
